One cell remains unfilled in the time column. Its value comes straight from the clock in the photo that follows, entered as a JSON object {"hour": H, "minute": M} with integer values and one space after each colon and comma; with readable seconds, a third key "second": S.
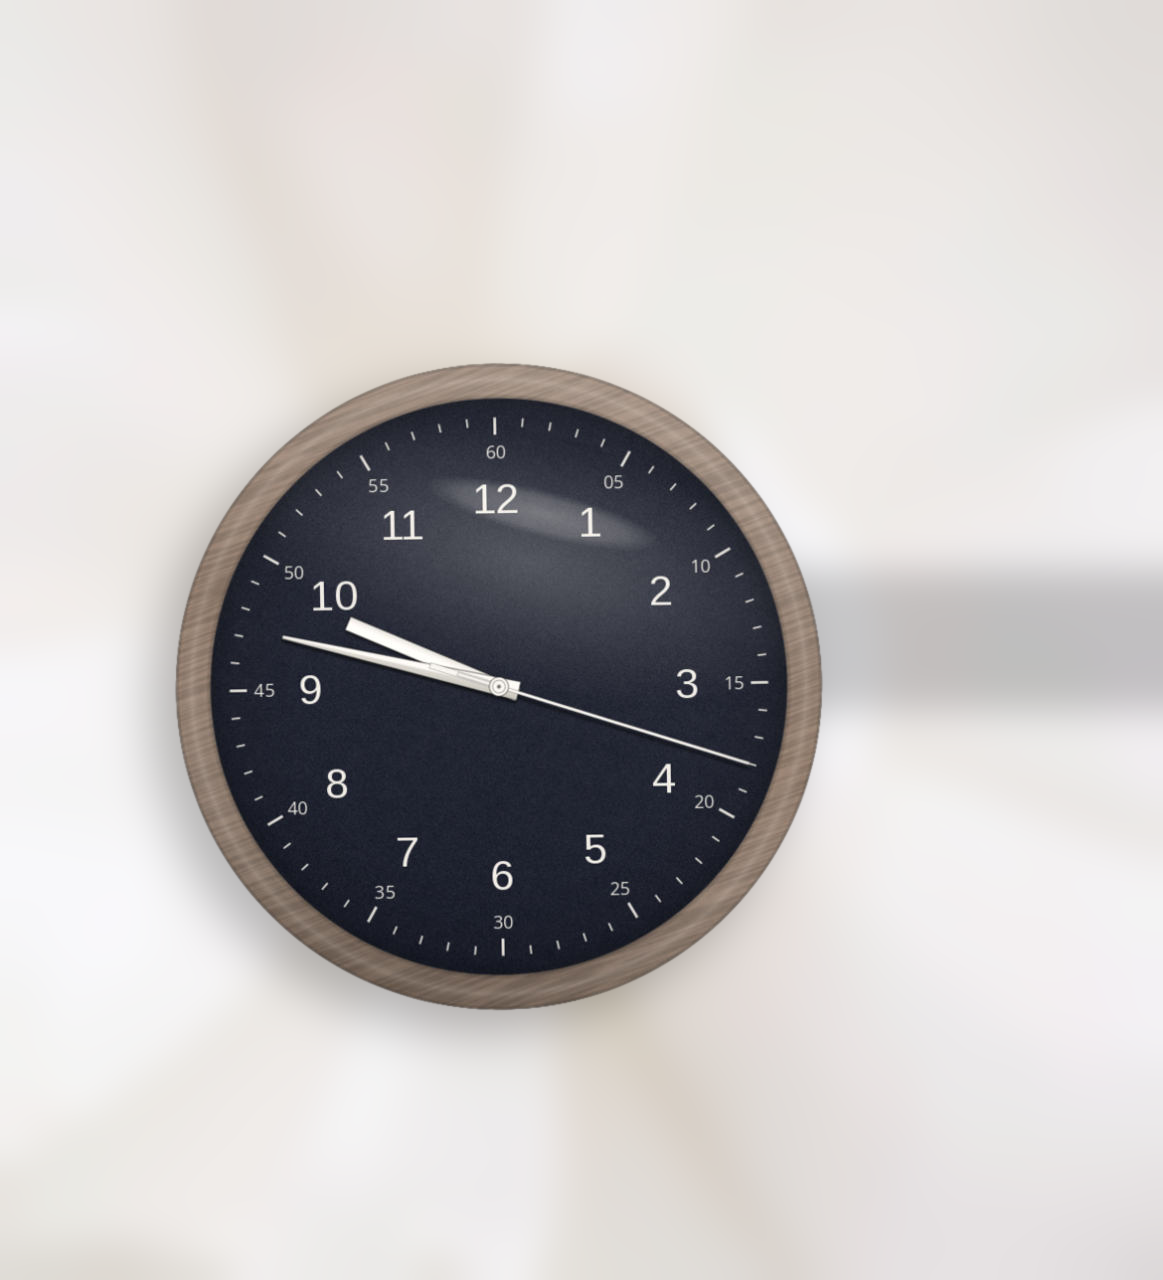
{"hour": 9, "minute": 47, "second": 18}
